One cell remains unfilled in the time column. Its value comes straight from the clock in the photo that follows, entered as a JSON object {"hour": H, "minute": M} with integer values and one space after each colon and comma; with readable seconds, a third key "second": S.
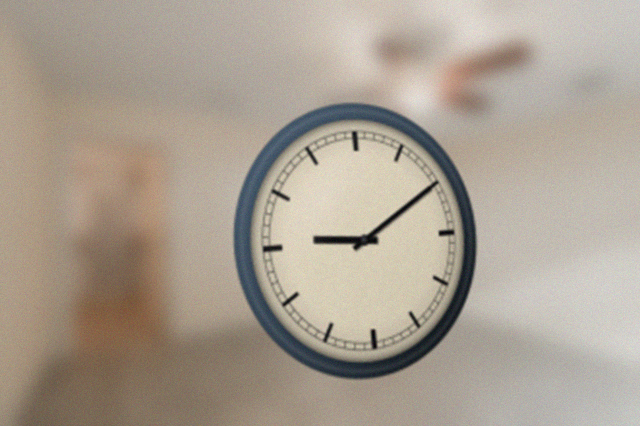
{"hour": 9, "minute": 10}
